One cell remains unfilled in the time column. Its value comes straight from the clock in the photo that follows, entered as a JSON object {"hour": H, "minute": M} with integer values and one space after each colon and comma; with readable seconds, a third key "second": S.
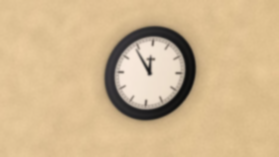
{"hour": 11, "minute": 54}
